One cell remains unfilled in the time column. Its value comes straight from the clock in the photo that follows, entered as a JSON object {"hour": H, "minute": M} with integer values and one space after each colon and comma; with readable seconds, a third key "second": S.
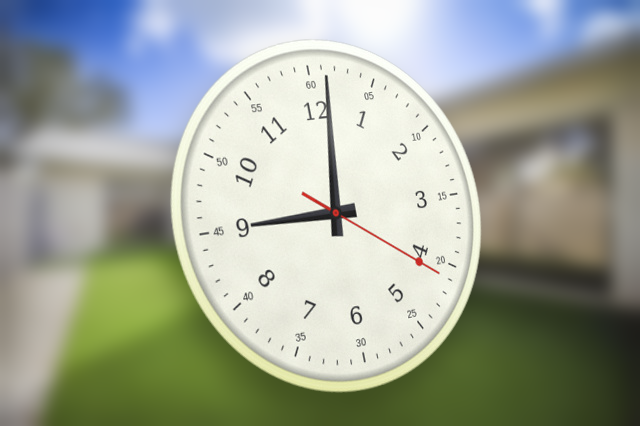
{"hour": 9, "minute": 1, "second": 21}
